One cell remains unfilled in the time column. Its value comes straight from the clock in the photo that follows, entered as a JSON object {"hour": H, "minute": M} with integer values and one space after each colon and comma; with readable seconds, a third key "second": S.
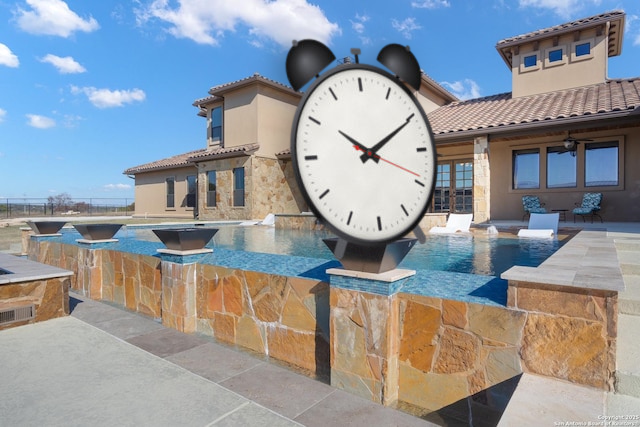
{"hour": 10, "minute": 10, "second": 19}
